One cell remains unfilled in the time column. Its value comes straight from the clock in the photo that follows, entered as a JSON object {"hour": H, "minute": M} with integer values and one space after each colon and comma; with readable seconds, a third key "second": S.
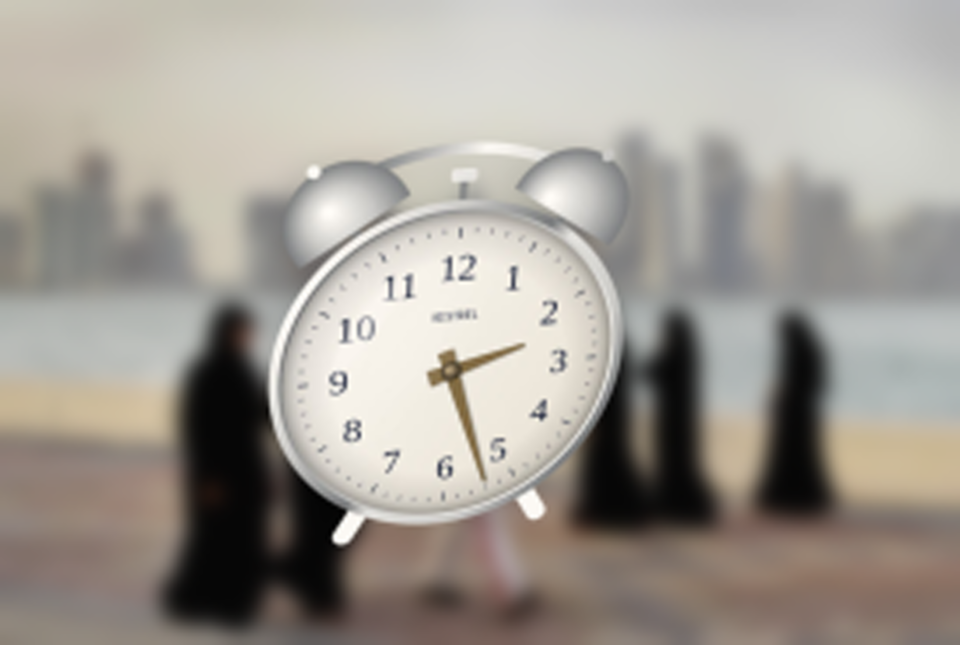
{"hour": 2, "minute": 27}
